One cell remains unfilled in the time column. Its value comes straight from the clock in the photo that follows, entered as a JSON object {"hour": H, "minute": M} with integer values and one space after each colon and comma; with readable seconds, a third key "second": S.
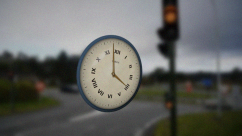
{"hour": 3, "minute": 58}
